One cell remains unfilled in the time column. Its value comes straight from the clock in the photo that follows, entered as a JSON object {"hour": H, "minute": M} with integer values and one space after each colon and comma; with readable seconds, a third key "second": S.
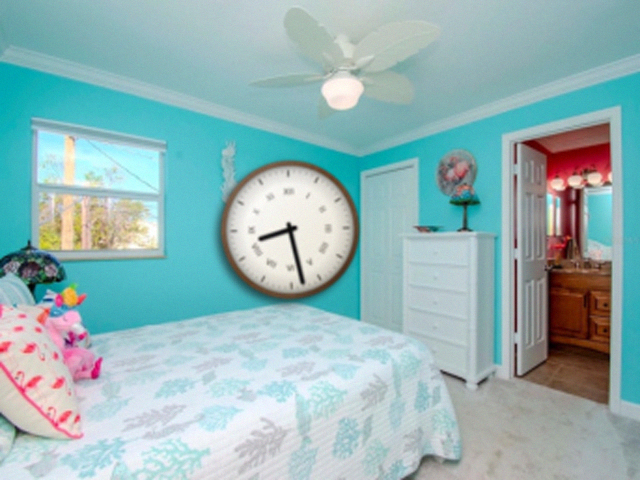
{"hour": 8, "minute": 28}
